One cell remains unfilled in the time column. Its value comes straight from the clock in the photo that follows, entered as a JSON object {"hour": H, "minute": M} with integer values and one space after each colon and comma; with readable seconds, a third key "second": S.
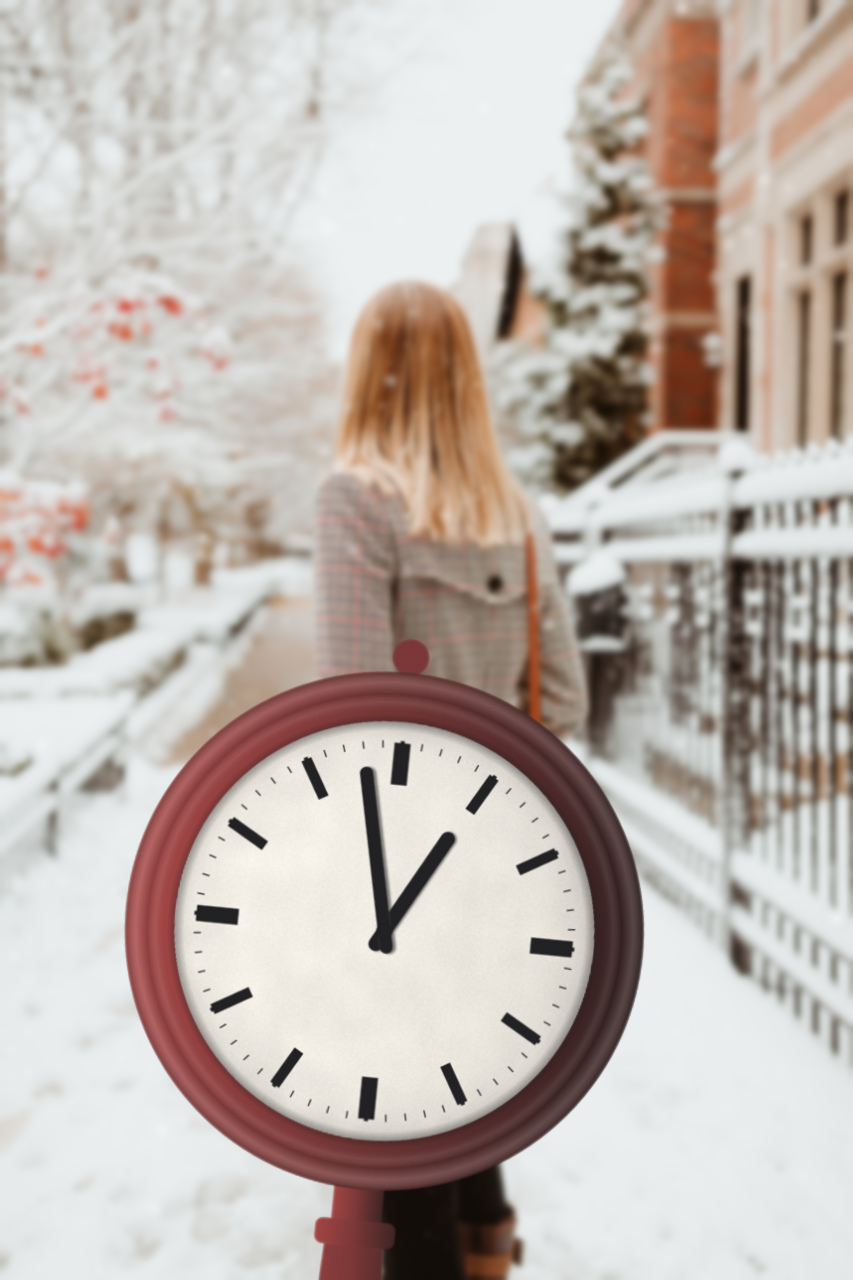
{"hour": 12, "minute": 58}
